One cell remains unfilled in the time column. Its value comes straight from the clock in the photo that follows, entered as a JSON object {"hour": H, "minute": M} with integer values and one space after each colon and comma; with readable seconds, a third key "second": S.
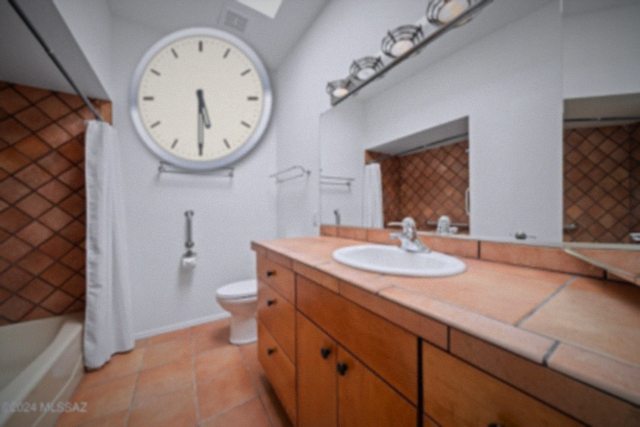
{"hour": 5, "minute": 30}
